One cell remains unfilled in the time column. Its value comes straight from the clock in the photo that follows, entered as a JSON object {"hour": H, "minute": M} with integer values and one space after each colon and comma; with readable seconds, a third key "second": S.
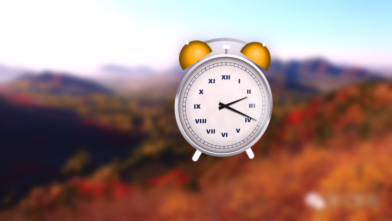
{"hour": 2, "minute": 19}
